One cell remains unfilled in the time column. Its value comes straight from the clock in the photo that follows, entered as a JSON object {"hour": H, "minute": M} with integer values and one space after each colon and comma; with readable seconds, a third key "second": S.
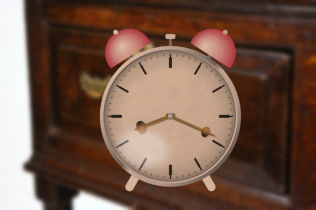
{"hour": 8, "minute": 19}
